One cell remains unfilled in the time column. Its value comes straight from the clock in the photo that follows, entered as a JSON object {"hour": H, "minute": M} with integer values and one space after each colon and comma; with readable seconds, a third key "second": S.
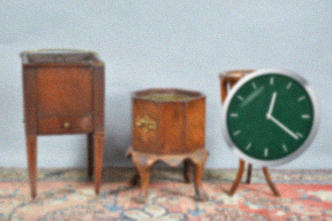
{"hour": 12, "minute": 21}
